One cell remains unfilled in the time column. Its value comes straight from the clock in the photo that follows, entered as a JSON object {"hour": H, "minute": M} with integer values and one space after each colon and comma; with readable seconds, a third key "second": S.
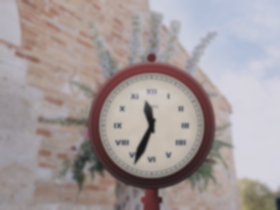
{"hour": 11, "minute": 34}
